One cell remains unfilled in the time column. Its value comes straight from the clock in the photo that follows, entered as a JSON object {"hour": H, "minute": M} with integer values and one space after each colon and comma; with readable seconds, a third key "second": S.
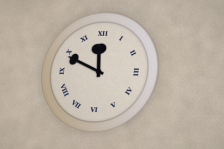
{"hour": 11, "minute": 49}
